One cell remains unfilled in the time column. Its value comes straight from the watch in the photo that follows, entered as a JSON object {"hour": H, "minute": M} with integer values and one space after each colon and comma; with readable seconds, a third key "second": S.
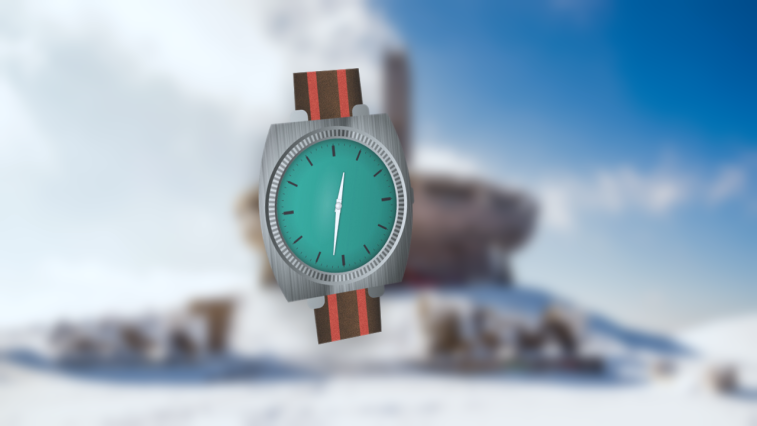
{"hour": 12, "minute": 32}
